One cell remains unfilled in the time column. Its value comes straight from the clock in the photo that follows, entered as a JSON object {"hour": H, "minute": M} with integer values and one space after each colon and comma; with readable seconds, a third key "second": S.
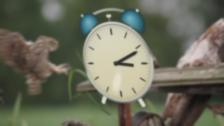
{"hour": 3, "minute": 11}
